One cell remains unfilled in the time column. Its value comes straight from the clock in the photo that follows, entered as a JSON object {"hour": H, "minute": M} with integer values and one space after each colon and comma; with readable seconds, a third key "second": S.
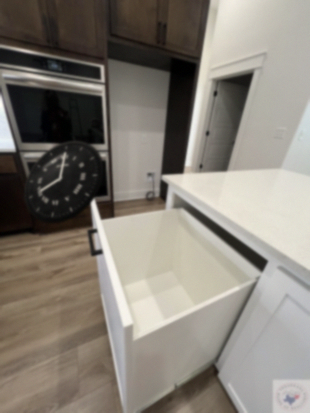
{"hour": 8, "minute": 0}
